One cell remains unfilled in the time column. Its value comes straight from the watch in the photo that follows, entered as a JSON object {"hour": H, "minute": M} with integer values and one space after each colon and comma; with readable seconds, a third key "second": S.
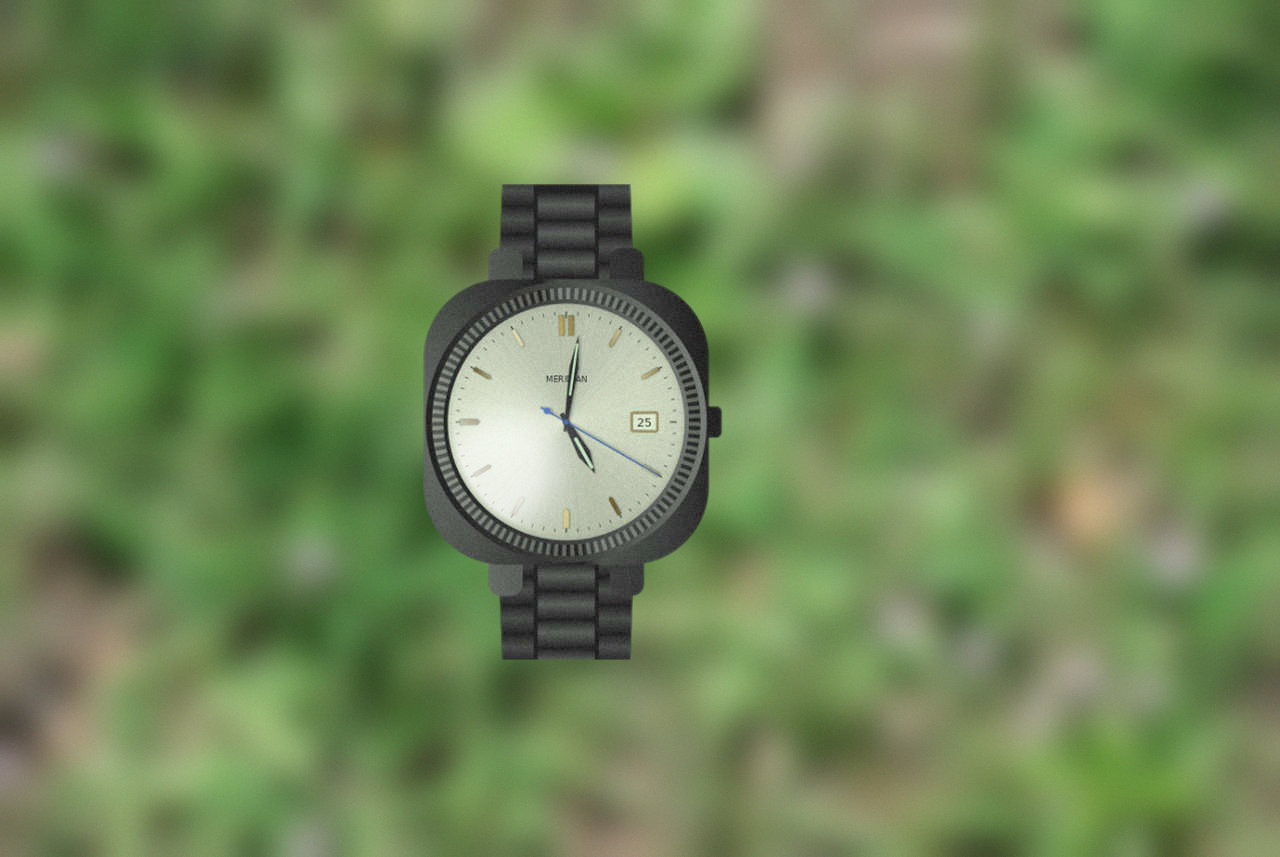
{"hour": 5, "minute": 1, "second": 20}
